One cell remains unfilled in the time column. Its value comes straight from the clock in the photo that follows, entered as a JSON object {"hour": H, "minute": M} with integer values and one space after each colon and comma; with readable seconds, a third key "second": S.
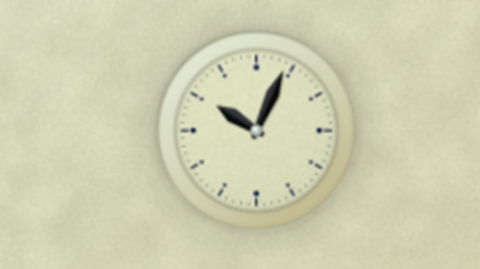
{"hour": 10, "minute": 4}
